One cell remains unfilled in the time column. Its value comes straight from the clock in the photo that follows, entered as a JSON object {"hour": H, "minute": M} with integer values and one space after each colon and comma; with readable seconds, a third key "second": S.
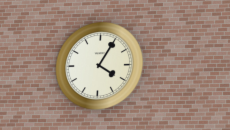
{"hour": 4, "minute": 5}
